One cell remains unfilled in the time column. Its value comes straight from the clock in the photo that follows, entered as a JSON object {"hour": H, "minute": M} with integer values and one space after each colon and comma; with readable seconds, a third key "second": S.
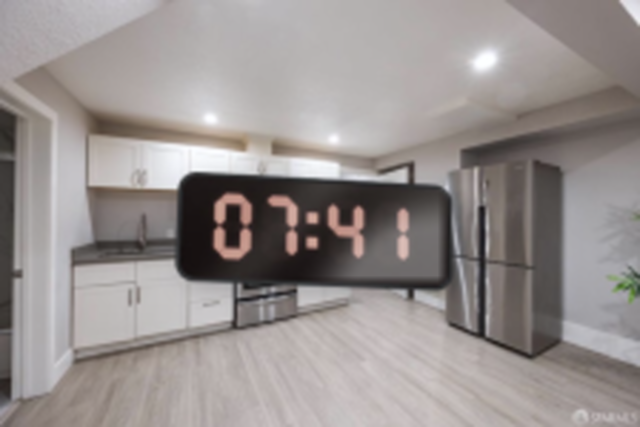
{"hour": 7, "minute": 41}
